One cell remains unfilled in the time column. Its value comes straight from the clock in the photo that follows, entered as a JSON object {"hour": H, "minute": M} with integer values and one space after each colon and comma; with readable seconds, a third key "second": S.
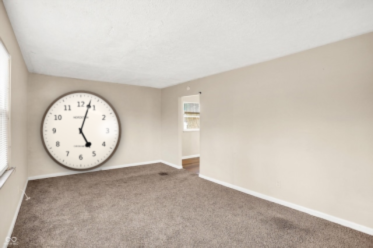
{"hour": 5, "minute": 3}
